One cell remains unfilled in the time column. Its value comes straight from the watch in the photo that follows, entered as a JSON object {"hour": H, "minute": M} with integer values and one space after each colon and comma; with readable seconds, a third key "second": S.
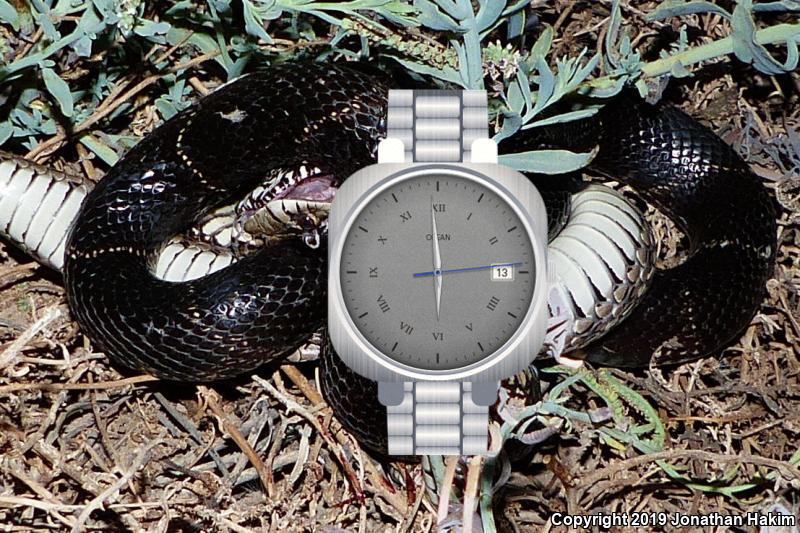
{"hour": 5, "minute": 59, "second": 14}
